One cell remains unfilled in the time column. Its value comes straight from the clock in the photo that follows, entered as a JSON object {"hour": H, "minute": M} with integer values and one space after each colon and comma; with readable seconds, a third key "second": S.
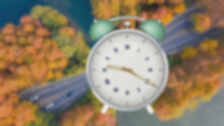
{"hour": 9, "minute": 20}
